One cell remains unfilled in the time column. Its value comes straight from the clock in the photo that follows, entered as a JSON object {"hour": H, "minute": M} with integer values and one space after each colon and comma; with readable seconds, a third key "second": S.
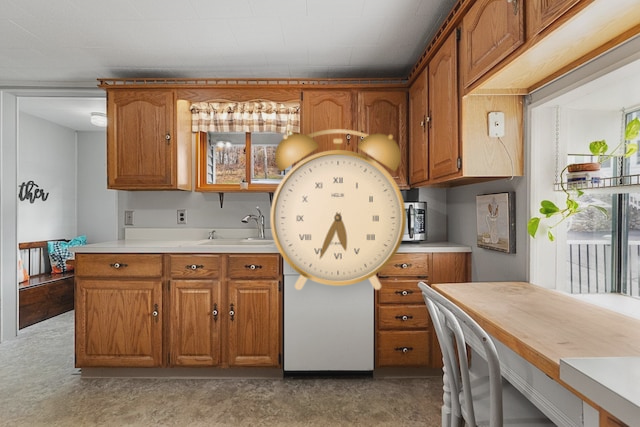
{"hour": 5, "minute": 34}
